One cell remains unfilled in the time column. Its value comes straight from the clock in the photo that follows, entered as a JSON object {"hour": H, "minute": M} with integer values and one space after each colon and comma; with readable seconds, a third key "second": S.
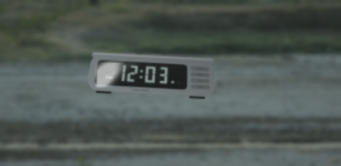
{"hour": 12, "minute": 3}
